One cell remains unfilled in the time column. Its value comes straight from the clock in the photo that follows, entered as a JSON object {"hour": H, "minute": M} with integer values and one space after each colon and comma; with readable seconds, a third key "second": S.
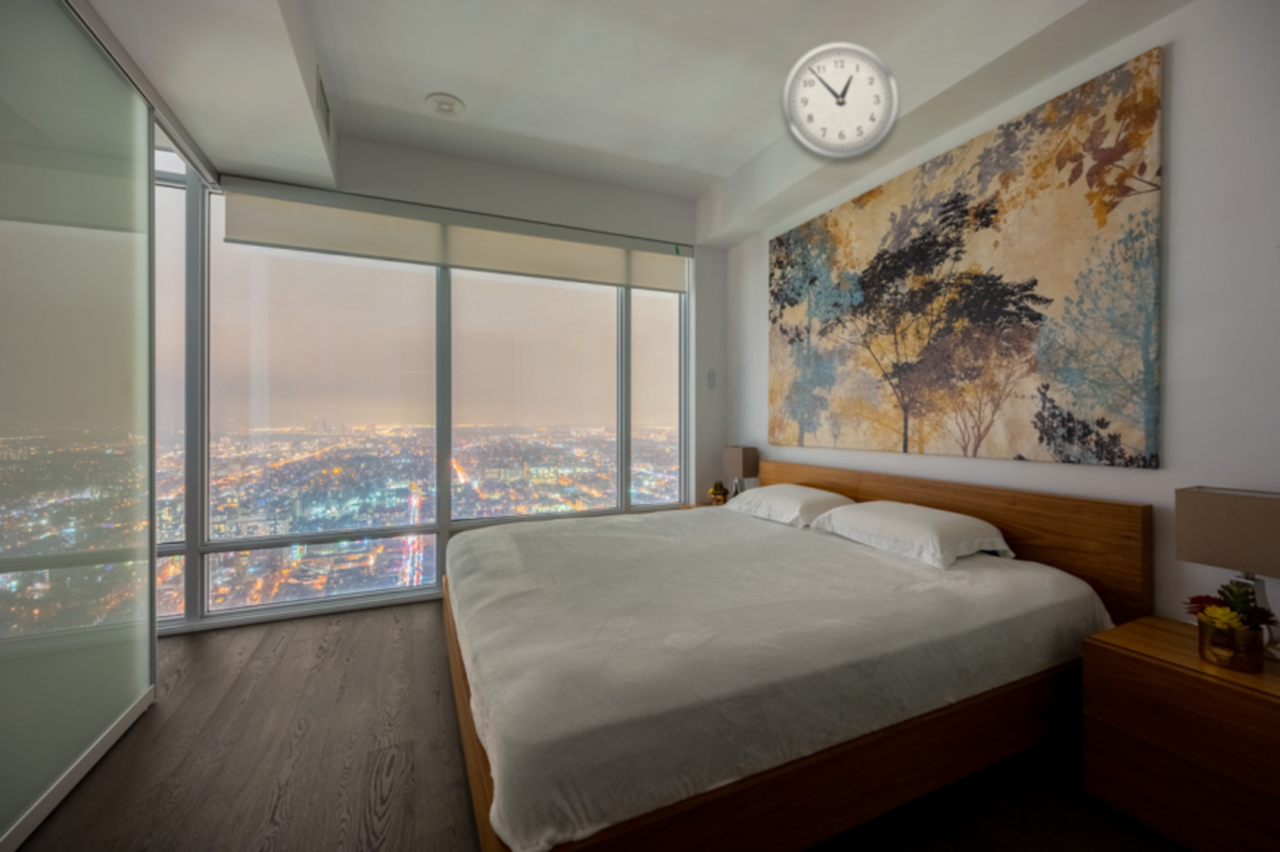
{"hour": 12, "minute": 53}
